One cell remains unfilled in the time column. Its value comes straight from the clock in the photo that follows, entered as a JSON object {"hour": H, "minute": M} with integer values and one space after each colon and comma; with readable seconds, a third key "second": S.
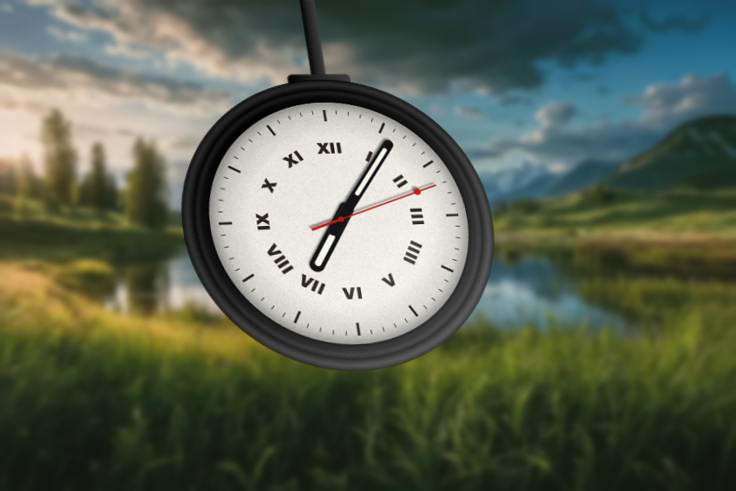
{"hour": 7, "minute": 6, "second": 12}
